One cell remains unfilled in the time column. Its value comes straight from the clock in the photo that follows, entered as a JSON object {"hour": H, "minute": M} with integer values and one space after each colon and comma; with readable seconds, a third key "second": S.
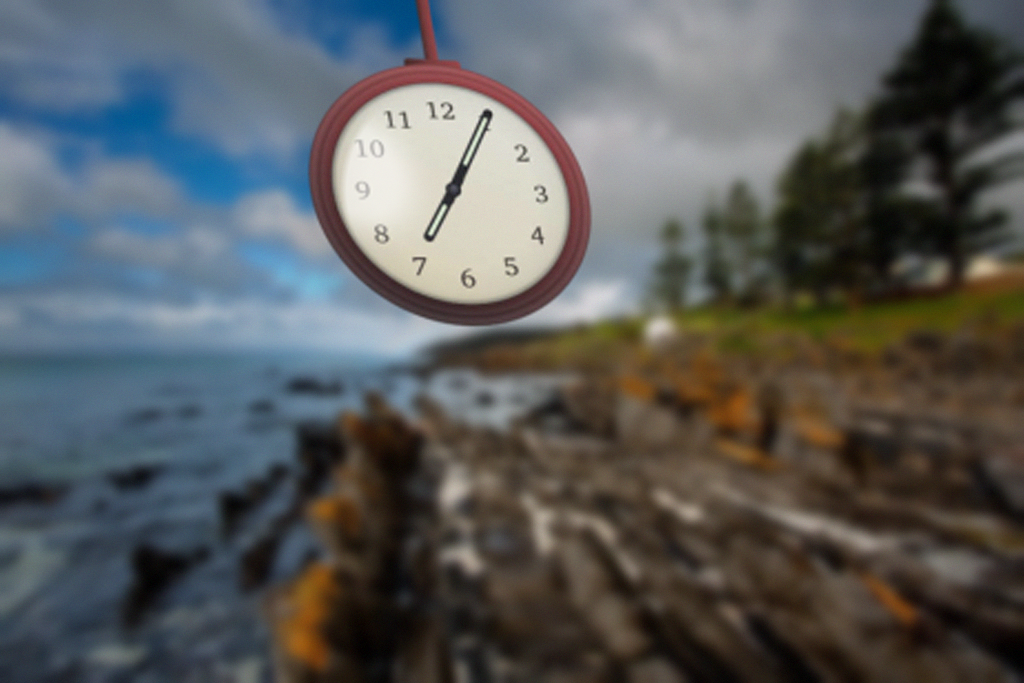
{"hour": 7, "minute": 5}
